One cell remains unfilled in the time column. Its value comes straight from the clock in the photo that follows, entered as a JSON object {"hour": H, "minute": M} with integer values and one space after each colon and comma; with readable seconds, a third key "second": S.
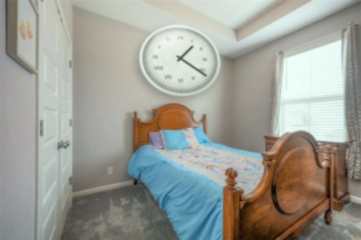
{"hour": 1, "minute": 21}
